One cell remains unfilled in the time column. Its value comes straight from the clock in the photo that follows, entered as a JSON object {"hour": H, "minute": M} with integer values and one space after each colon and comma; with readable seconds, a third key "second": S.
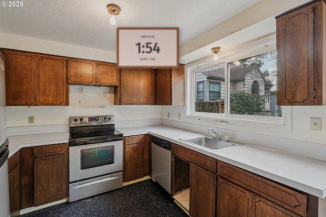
{"hour": 1, "minute": 54}
